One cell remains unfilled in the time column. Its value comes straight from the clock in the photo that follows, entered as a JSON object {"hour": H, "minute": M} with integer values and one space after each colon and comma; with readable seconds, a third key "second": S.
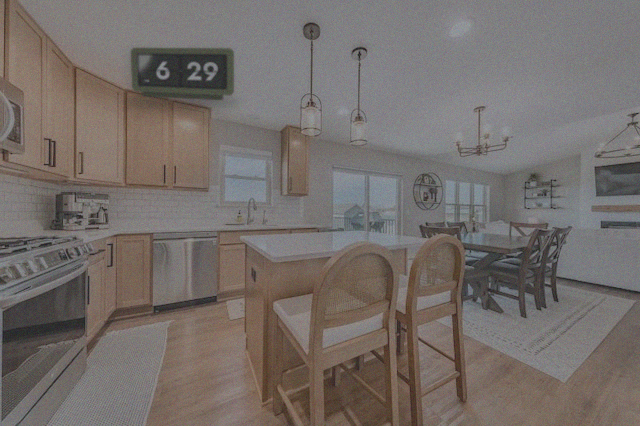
{"hour": 6, "minute": 29}
